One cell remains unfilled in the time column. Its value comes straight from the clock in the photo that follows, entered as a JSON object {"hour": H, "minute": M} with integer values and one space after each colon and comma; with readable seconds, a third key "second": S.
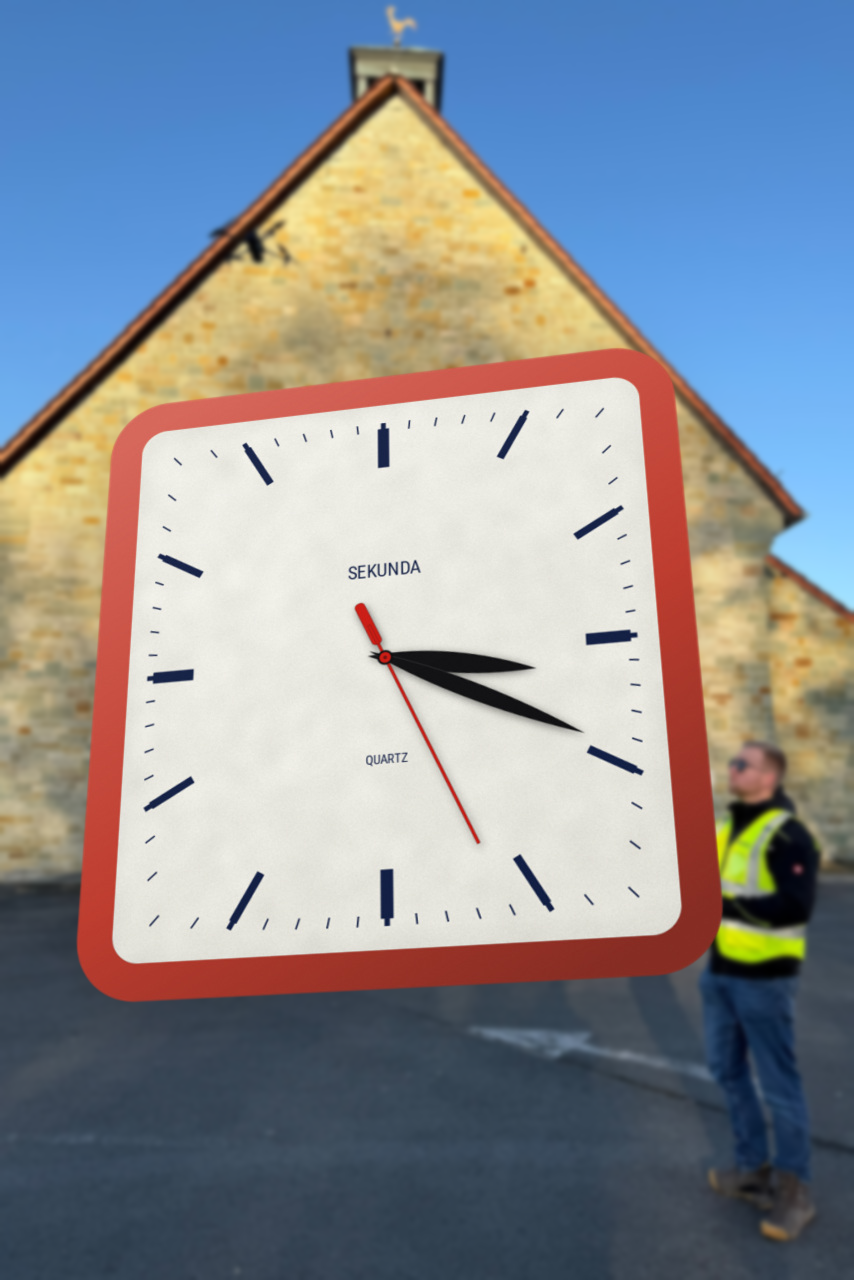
{"hour": 3, "minute": 19, "second": 26}
